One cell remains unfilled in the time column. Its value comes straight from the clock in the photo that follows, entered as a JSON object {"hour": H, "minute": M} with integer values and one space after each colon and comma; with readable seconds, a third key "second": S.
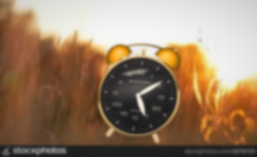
{"hour": 5, "minute": 9}
